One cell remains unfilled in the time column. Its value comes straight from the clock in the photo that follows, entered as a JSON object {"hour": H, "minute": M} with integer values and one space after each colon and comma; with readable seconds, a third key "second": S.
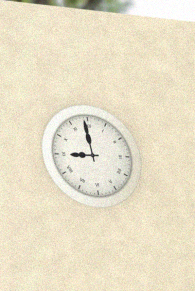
{"hour": 8, "minute": 59}
